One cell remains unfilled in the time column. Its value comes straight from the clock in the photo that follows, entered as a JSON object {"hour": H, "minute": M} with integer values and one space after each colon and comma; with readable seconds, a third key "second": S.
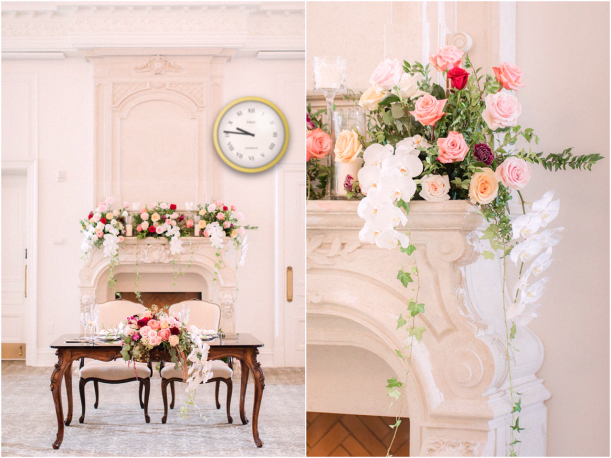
{"hour": 9, "minute": 46}
